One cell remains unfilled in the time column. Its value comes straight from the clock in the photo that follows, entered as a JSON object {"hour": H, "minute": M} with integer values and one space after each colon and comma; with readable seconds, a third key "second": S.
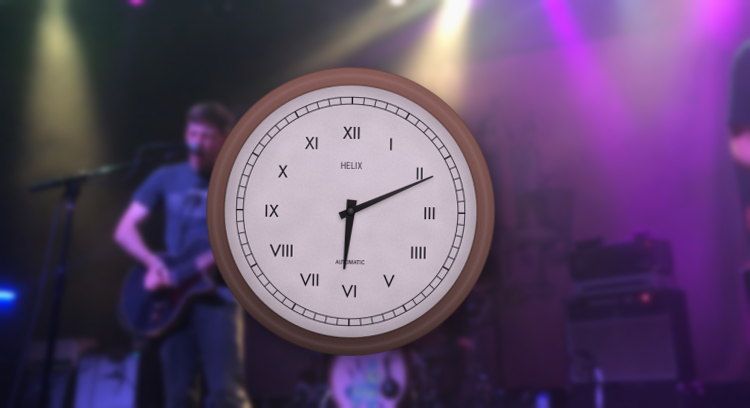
{"hour": 6, "minute": 11}
